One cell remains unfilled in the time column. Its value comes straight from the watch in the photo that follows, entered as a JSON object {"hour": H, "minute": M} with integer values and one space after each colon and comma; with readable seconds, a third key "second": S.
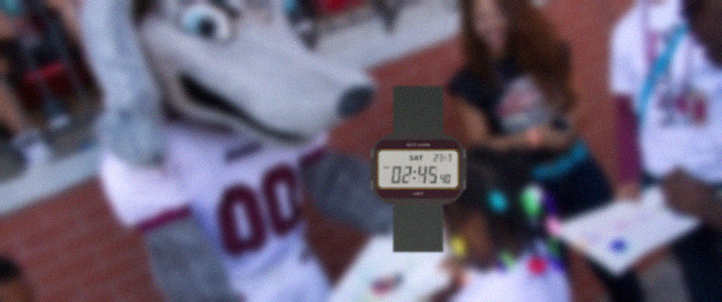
{"hour": 2, "minute": 45}
